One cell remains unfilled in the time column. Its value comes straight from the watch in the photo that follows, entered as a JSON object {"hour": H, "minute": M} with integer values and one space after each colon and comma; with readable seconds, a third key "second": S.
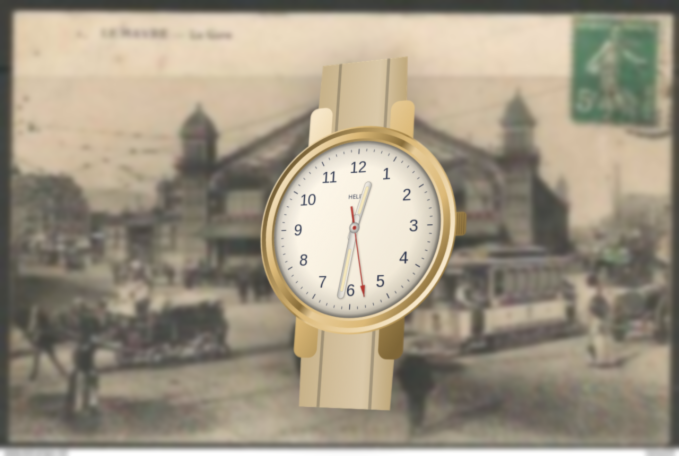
{"hour": 12, "minute": 31, "second": 28}
